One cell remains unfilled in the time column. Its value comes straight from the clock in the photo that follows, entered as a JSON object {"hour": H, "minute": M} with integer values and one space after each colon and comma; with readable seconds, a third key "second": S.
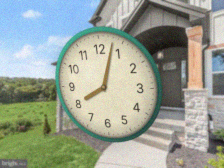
{"hour": 8, "minute": 3}
